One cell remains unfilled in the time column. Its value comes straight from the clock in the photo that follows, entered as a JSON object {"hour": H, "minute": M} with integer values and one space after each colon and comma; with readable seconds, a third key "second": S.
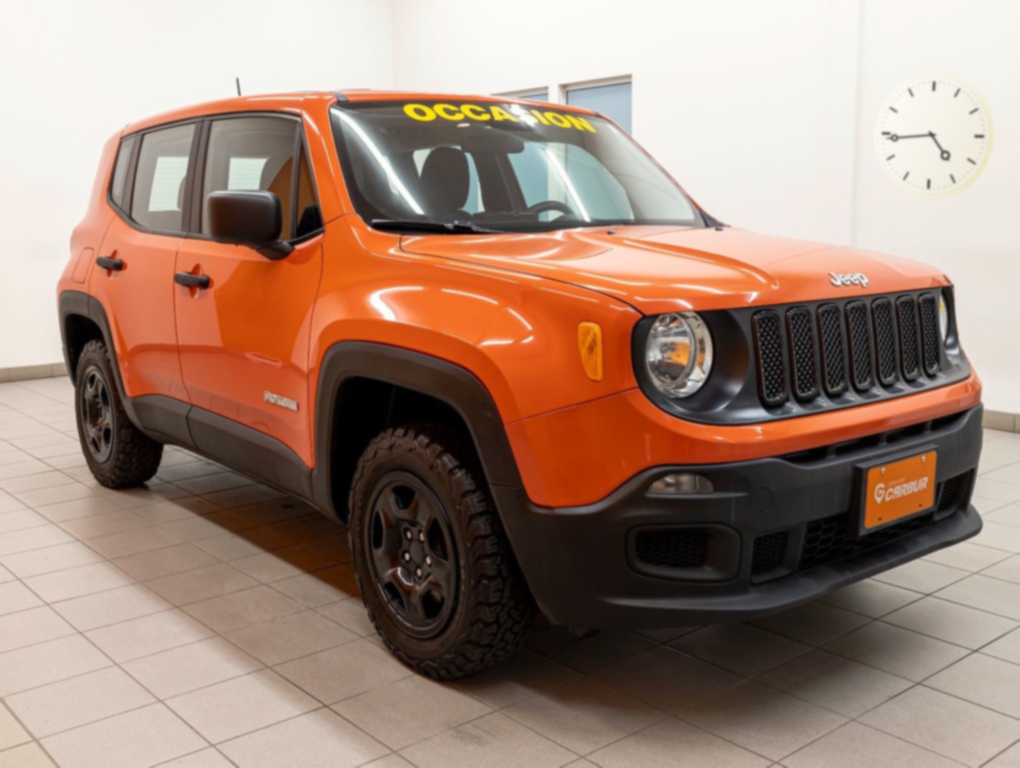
{"hour": 4, "minute": 44}
